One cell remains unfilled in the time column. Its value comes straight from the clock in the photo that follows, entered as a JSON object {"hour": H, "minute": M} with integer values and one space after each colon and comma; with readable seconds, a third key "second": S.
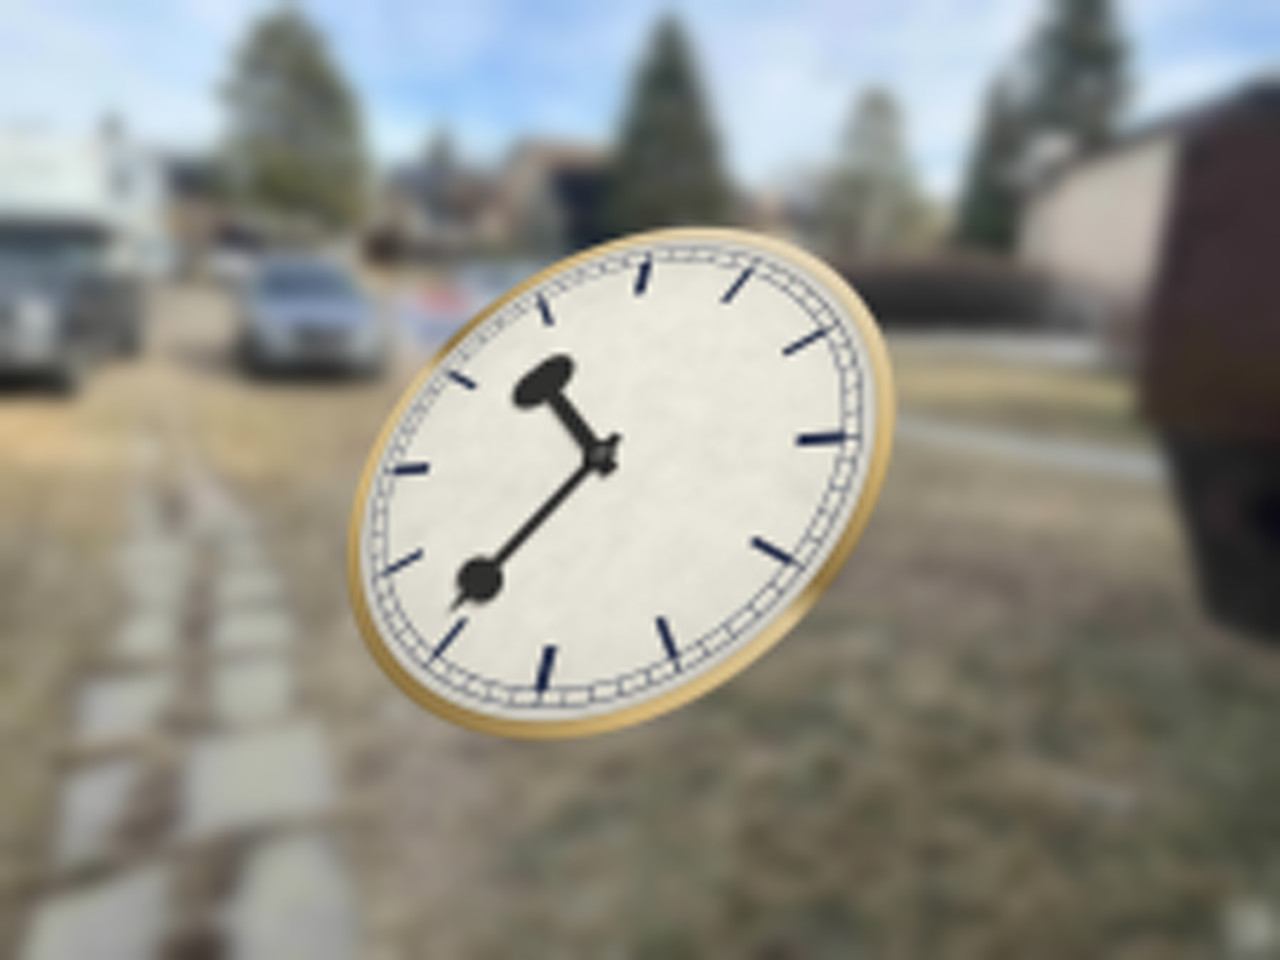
{"hour": 10, "minute": 36}
